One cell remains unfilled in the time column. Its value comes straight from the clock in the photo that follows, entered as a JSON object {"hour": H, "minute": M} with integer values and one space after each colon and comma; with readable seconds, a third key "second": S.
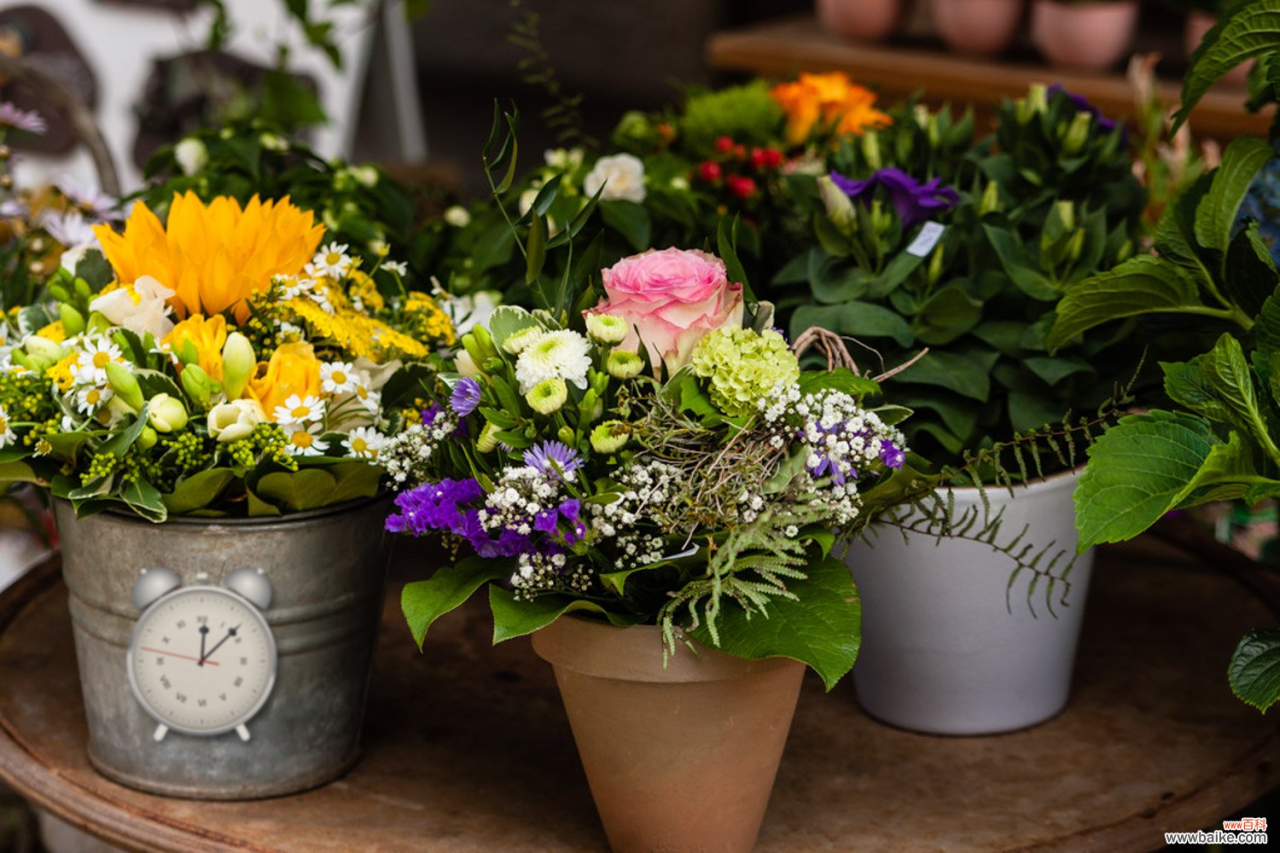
{"hour": 12, "minute": 7, "second": 47}
